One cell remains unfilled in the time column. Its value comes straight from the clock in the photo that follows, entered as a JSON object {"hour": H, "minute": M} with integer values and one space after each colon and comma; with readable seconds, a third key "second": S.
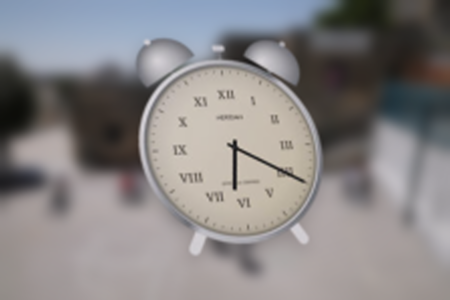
{"hour": 6, "minute": 20}
